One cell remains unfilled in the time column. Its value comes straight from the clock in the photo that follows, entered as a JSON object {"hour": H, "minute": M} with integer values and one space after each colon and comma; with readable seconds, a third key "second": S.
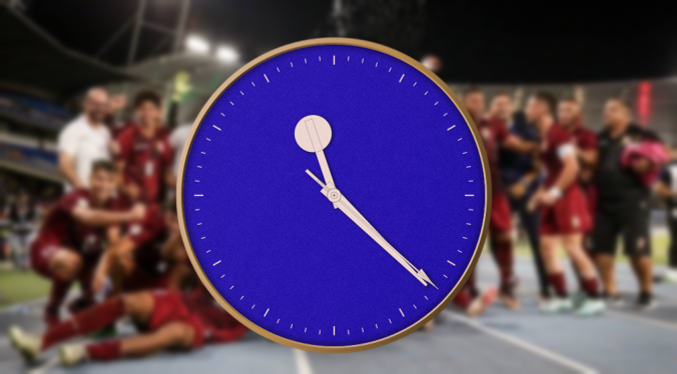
{"hour": 11, "minute": 22, "second": 22}
